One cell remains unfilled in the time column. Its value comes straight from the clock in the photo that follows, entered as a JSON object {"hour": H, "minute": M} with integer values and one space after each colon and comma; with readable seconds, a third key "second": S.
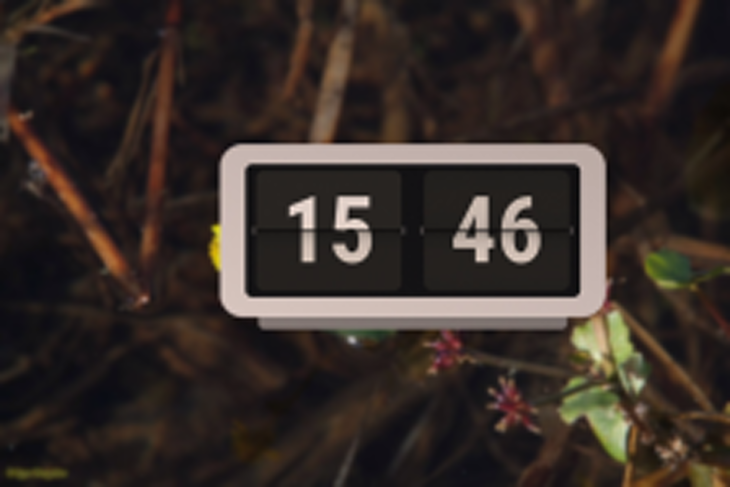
{"hour": 15, "minute": 46}
